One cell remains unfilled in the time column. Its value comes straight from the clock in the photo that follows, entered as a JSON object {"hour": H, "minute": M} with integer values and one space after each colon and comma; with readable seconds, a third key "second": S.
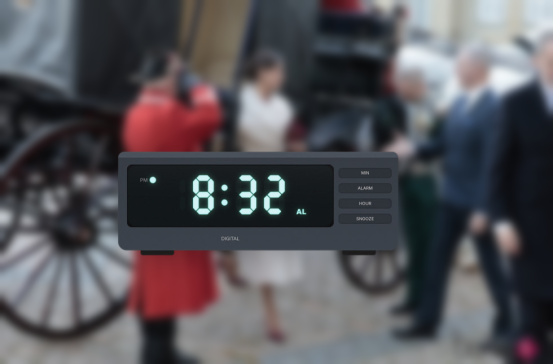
{"hour": 8, "minute": 32}
